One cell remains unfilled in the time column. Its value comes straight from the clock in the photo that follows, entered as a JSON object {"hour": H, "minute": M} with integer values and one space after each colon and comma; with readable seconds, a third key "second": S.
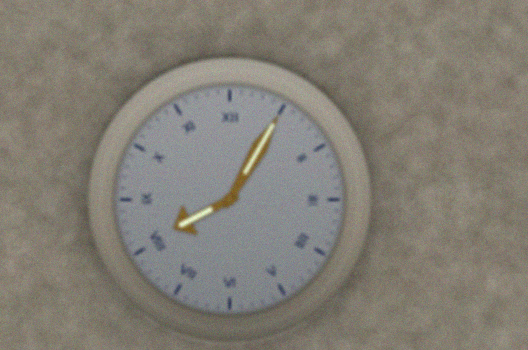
{"hour": 8, "minute": 5}
